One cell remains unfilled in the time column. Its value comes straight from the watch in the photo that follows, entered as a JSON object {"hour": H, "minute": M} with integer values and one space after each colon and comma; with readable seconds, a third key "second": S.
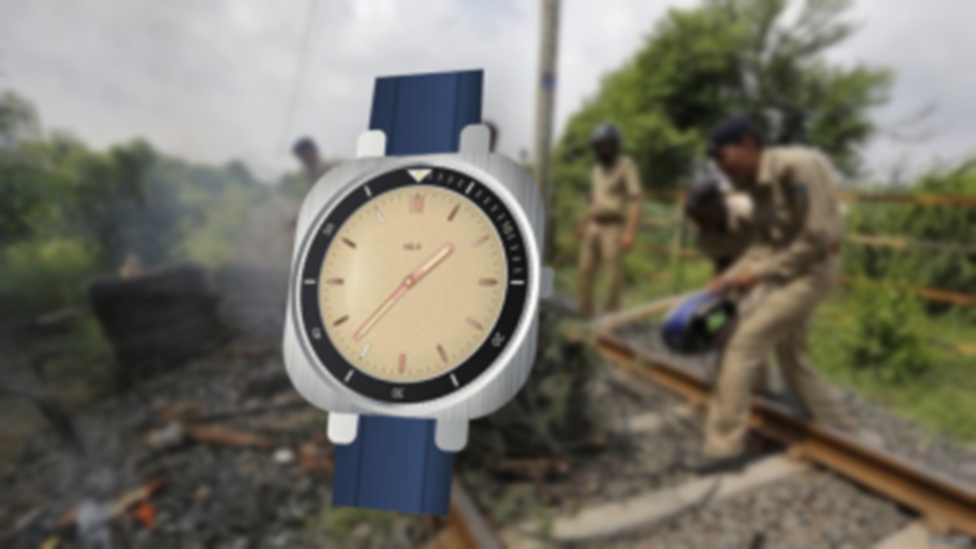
{"hour": 1, "minute": 37}
